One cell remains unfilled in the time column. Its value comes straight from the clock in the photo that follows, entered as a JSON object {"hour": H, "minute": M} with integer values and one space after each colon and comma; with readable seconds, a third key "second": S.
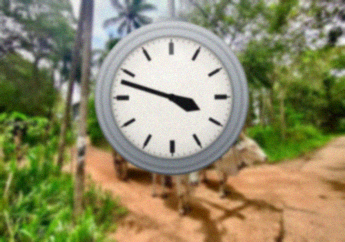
{"hour": 3, "minute": 48}
